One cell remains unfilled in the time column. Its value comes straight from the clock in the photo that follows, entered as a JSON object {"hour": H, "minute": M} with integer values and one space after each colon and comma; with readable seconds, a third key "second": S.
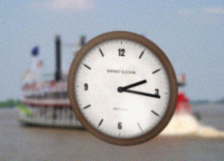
{"hour": 2, "minute": 16}
